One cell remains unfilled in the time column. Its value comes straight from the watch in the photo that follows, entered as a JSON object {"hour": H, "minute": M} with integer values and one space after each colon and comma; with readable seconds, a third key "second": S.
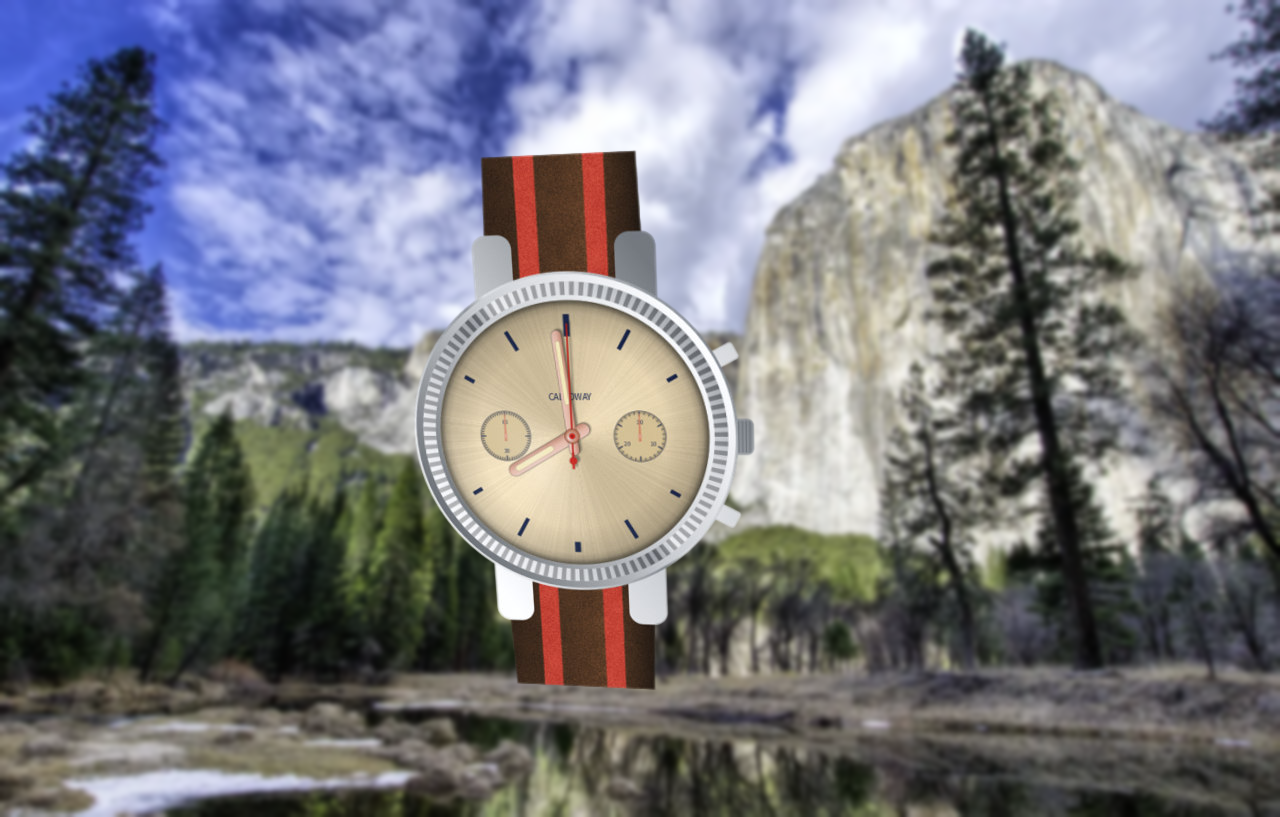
{"hour": 7, "minute": 59}
